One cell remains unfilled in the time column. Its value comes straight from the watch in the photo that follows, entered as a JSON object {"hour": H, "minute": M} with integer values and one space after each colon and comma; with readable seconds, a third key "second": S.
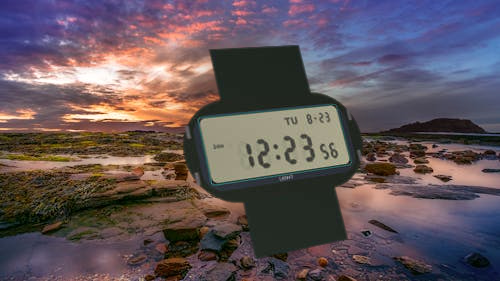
{"hour": 12, "minute": 23, "second": 56}
